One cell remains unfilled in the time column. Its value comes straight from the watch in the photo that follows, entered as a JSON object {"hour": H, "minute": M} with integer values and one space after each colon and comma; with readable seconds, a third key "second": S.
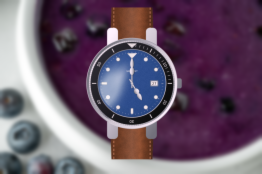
{"hour": 5, "minute": 0}
